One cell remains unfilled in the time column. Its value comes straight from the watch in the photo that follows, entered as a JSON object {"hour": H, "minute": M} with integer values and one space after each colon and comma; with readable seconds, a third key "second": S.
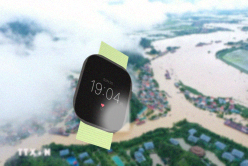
{"hour": 19, "minute": 4}
